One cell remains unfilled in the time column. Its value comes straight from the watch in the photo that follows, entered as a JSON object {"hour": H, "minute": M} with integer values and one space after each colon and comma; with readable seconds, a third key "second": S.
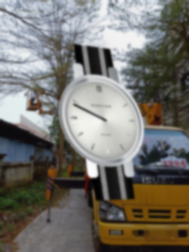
{"hour": 9, "minute": 49}
